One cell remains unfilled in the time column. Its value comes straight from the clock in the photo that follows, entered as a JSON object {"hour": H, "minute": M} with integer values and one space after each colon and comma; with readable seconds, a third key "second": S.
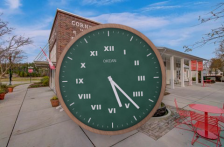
{"hour": 5, "minute": 23}
